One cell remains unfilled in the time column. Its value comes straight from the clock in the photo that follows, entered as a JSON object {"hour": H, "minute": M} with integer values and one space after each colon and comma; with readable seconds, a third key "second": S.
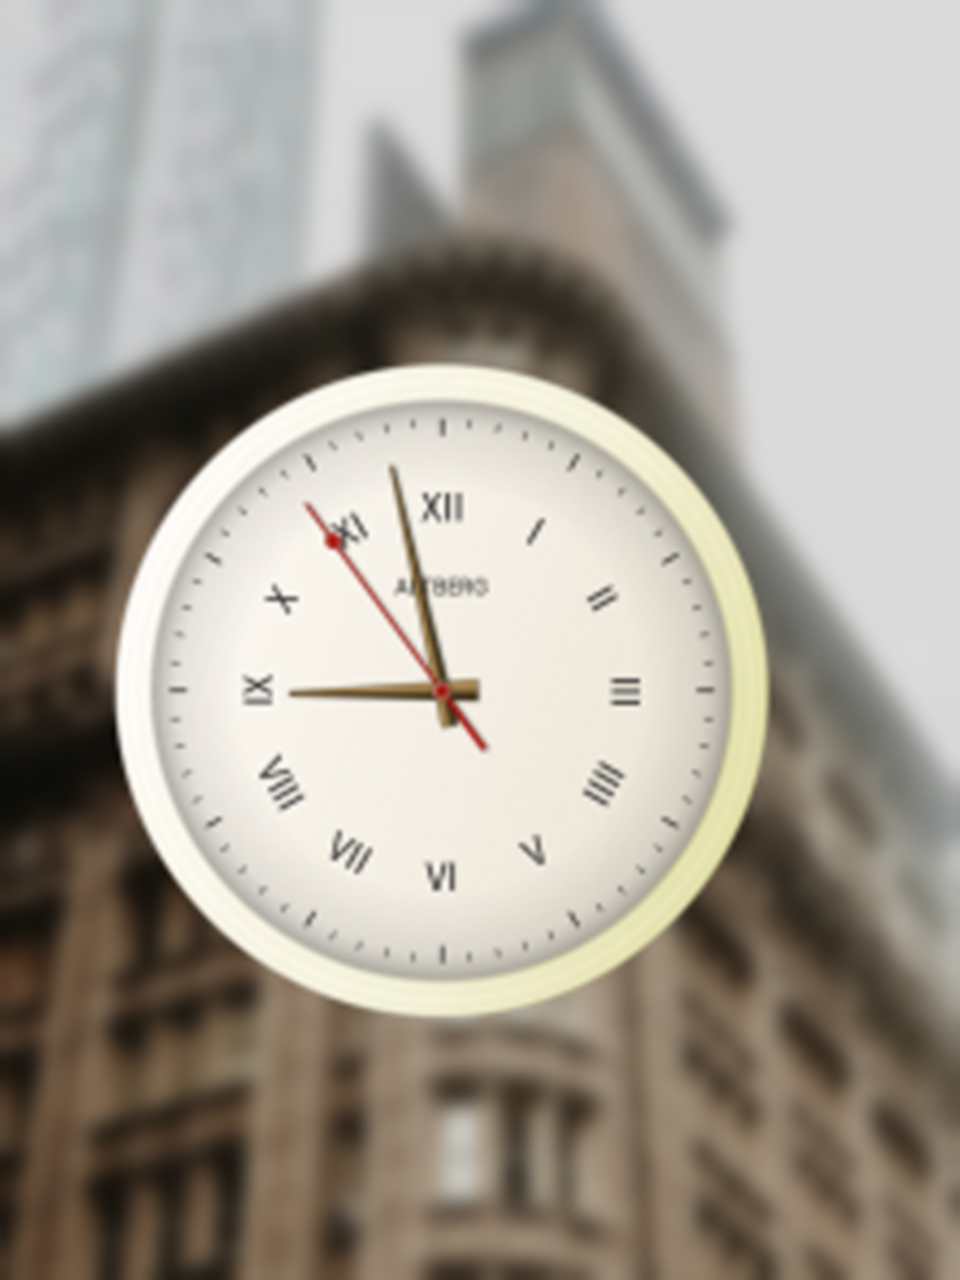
{"hour": 8, "minute": 57, "second": 54}
